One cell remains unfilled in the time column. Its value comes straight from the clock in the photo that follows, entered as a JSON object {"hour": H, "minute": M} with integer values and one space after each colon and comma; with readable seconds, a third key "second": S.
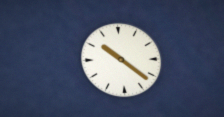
{"hour": 10, "minute": 22}
